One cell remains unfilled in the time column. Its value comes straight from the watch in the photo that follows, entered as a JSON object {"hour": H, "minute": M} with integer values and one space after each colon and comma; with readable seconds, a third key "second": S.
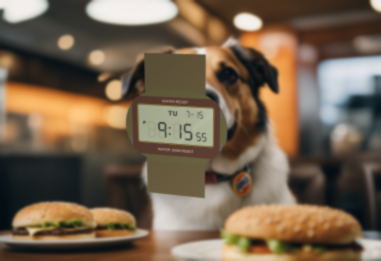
{"hour": 9, "minute": 15}
